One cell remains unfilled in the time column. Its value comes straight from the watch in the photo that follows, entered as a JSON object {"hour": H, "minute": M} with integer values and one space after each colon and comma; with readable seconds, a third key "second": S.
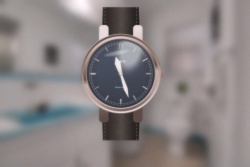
{"hour": 11, "minute": 27}
